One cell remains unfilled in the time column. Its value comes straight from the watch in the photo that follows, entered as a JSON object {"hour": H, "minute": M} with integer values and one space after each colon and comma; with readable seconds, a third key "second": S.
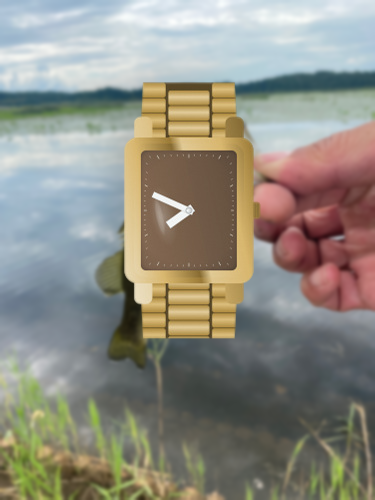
{"hour": 7, "minute": 49}
